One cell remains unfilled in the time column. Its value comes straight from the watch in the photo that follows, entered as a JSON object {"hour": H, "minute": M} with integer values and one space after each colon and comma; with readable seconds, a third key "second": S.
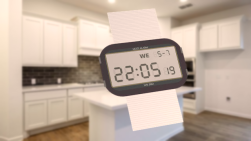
{"hour": 22, "minute": 5, "second": 19}
